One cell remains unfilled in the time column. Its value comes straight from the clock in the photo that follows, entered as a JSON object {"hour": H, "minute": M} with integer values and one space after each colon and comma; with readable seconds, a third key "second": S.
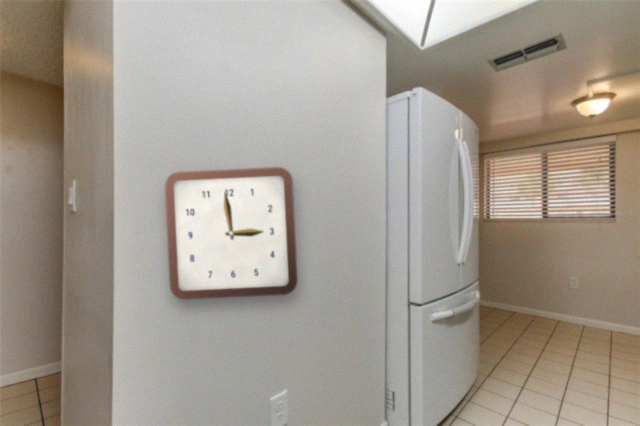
{"hour": 2, "minute": 59}
